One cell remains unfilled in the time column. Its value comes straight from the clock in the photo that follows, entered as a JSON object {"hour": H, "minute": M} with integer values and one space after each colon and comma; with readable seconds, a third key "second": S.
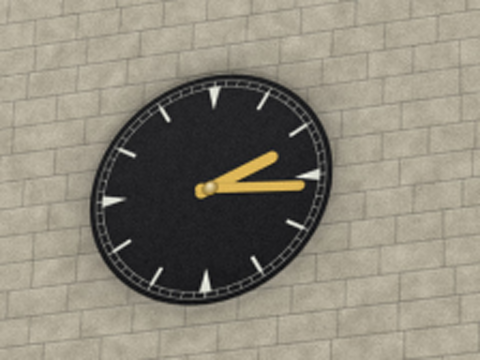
{"hour": 2, "minute": 16}
